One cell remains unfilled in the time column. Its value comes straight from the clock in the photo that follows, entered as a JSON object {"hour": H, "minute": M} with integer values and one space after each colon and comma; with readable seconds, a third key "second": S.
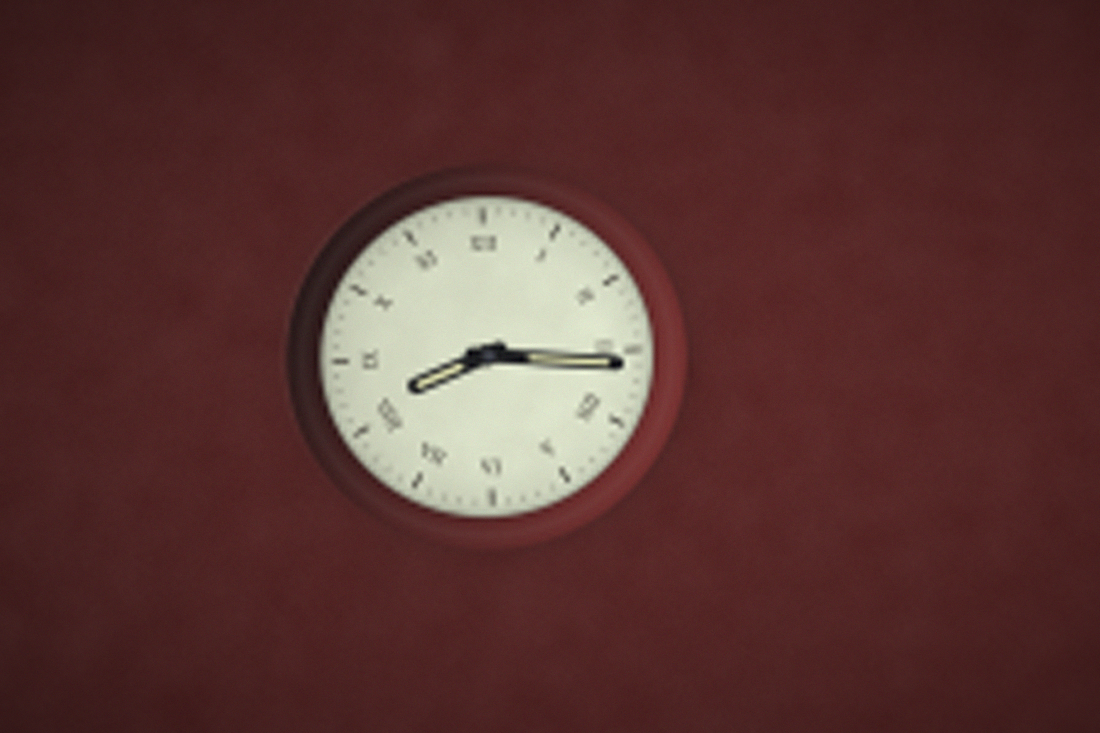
{"hour": 8, "minute": 16}
